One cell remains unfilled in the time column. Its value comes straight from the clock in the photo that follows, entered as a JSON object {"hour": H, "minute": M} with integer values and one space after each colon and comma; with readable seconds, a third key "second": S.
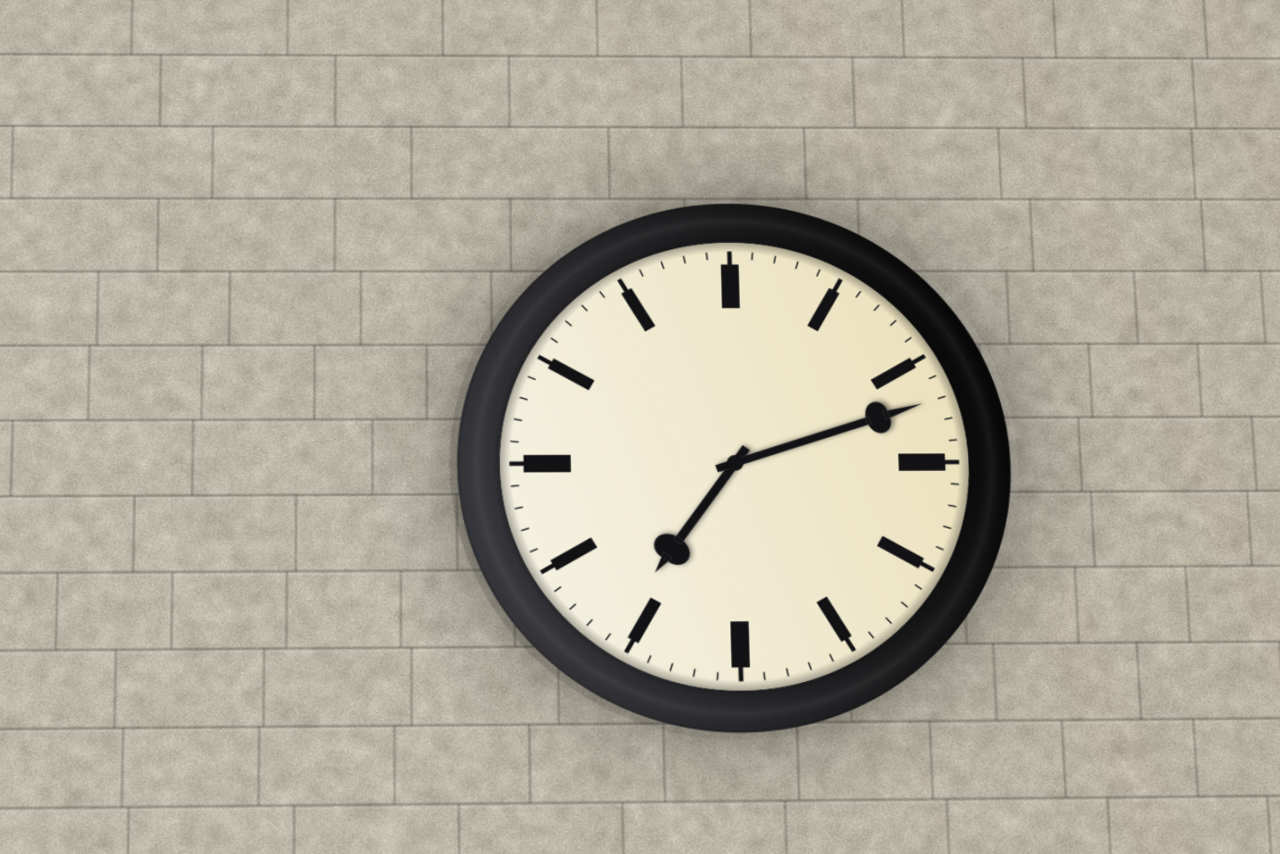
{"hour": 7, "minute": 12}
